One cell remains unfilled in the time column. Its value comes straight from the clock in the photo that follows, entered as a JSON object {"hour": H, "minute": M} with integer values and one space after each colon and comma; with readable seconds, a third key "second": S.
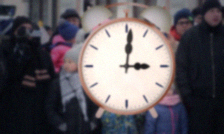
{"hour": 3, "minute": 1}
